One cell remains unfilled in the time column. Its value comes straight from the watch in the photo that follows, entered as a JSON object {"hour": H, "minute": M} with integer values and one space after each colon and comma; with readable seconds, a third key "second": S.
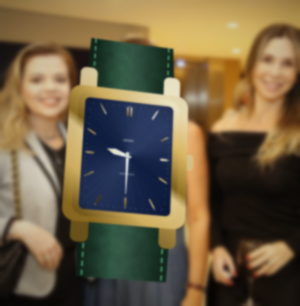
{"hour": 9, "minute": 30}
